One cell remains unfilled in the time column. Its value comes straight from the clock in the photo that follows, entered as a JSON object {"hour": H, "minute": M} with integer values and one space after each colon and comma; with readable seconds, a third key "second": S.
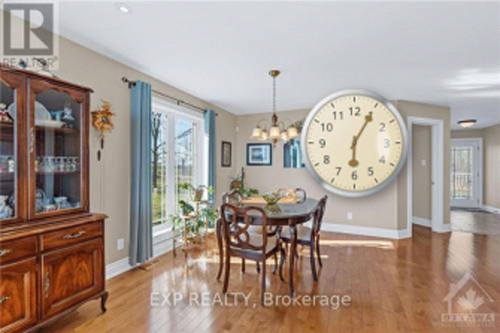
{"hour": 6, "minute": 5}
